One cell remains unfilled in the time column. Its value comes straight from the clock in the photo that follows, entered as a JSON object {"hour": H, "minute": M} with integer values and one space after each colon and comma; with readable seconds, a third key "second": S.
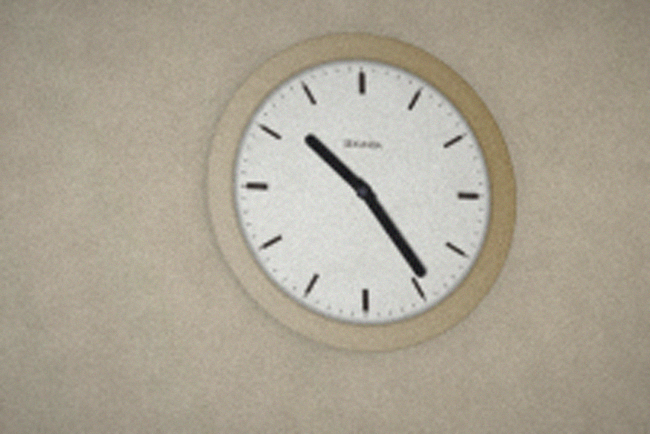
{"hour": 10, "minute": 24}
